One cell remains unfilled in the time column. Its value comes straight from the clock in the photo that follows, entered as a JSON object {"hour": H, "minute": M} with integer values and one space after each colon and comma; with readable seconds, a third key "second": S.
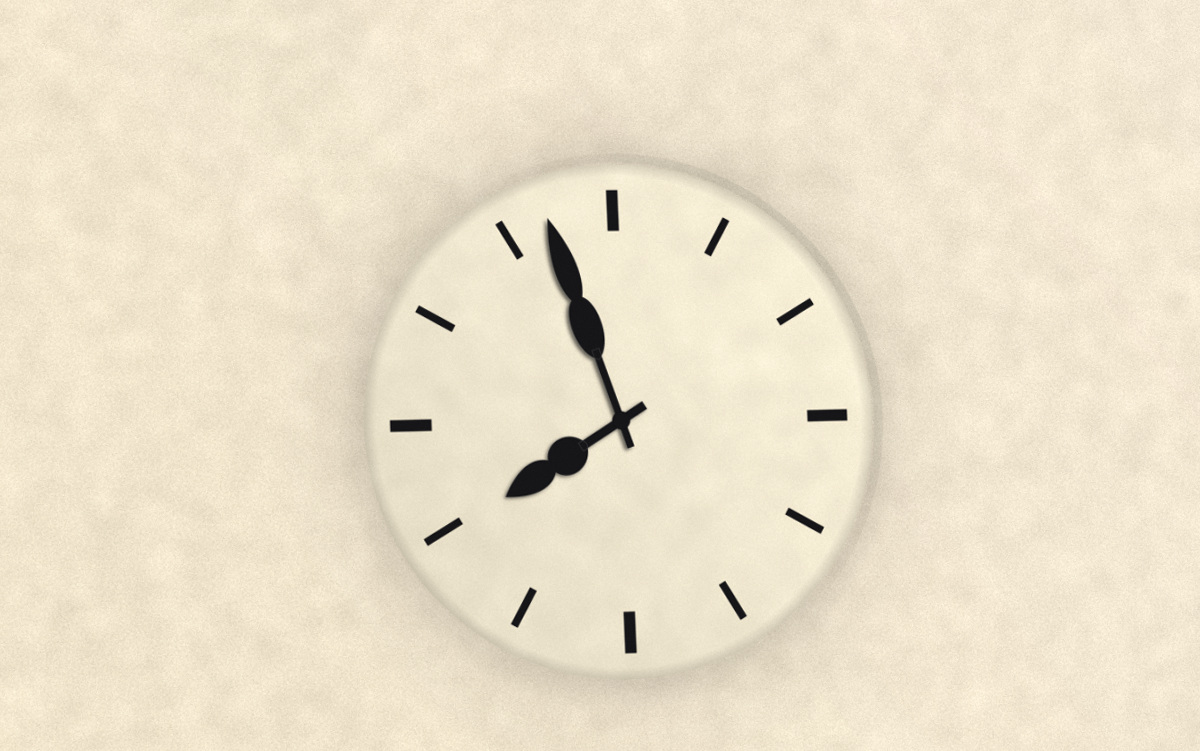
{"hour": 7, "minute": 57}
